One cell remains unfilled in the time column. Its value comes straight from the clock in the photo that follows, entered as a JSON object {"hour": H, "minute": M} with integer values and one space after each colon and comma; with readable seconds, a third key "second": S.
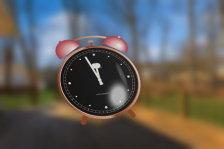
{"hour": 11, "minute": 57}
